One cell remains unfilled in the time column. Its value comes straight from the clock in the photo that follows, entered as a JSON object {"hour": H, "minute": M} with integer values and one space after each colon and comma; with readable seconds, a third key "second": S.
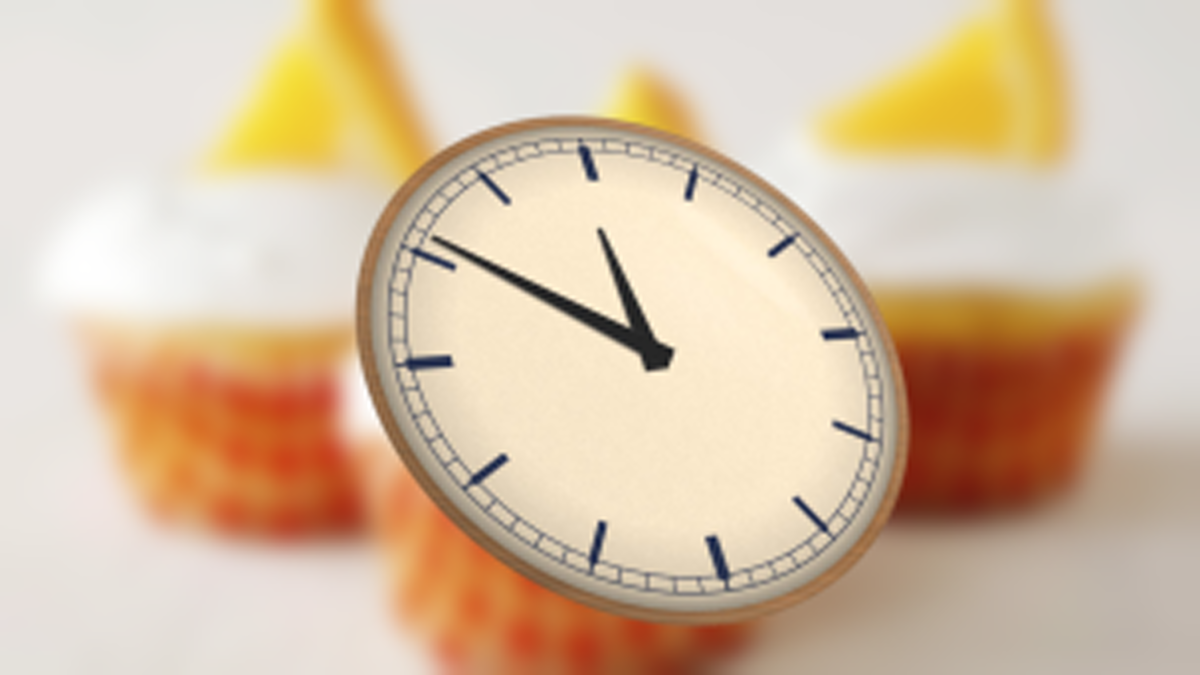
{"hour": 11, "minute": 51}
